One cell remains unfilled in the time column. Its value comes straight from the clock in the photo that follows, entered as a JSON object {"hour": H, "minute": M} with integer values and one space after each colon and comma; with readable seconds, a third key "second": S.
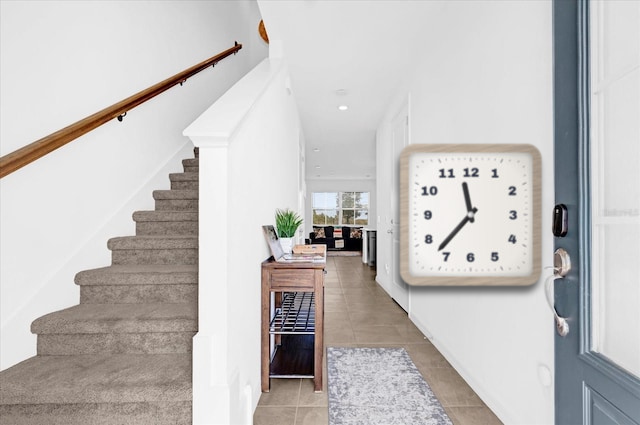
{"hour": 11, "minute": 37}
